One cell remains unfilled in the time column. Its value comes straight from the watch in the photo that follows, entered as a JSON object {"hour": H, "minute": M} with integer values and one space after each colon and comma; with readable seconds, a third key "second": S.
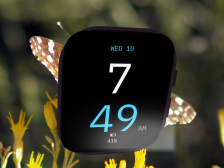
{"hour": 7, "minute": 49}
